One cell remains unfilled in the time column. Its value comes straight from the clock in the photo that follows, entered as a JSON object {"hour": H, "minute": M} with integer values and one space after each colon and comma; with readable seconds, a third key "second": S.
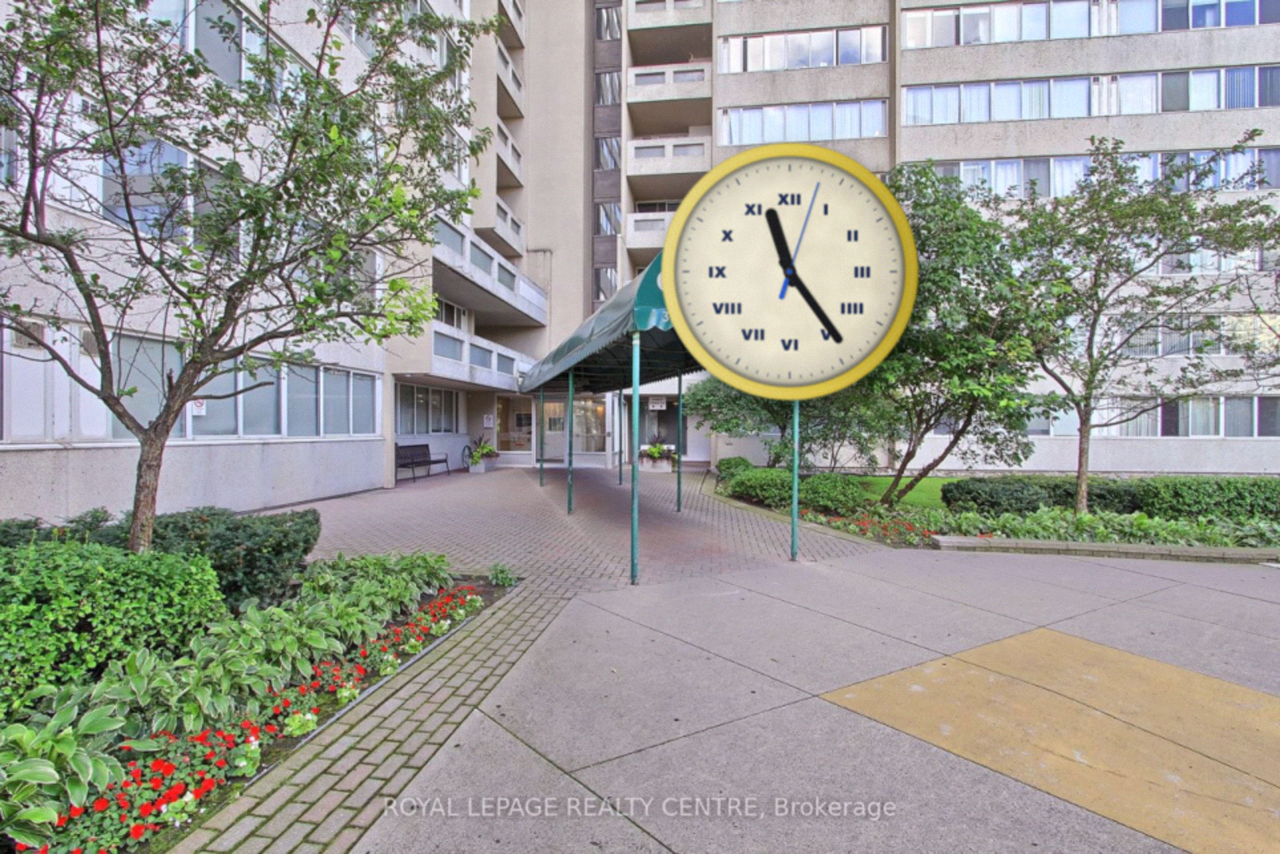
{"hour": 11, "minute": 24, "second": 3}
